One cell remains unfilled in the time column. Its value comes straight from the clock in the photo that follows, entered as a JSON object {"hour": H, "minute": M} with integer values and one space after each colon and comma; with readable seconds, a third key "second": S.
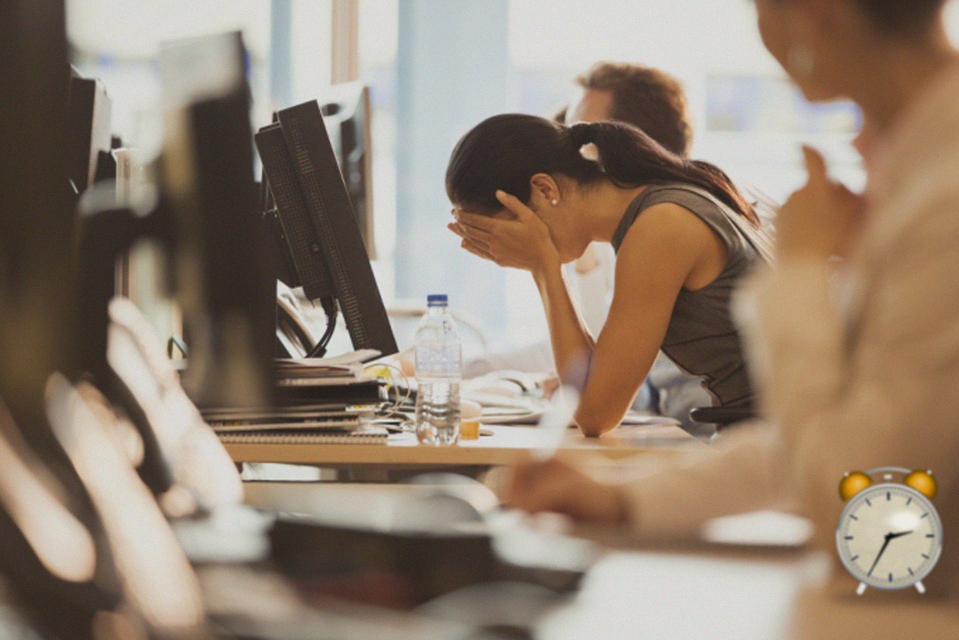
{"hour": 2, "minute": 35}
